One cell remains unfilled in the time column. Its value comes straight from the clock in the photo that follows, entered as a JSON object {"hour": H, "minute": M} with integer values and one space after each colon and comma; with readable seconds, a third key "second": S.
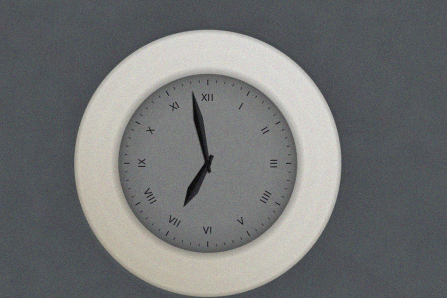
{"hour": 6, "minute": 58}
